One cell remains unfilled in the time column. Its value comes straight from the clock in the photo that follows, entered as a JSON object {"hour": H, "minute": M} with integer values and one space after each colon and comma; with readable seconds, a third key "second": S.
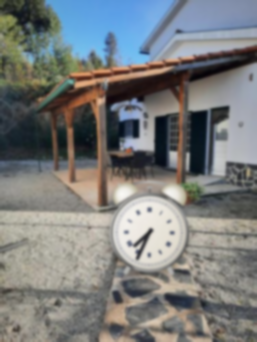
{"hour": 7, "minute": 34}
